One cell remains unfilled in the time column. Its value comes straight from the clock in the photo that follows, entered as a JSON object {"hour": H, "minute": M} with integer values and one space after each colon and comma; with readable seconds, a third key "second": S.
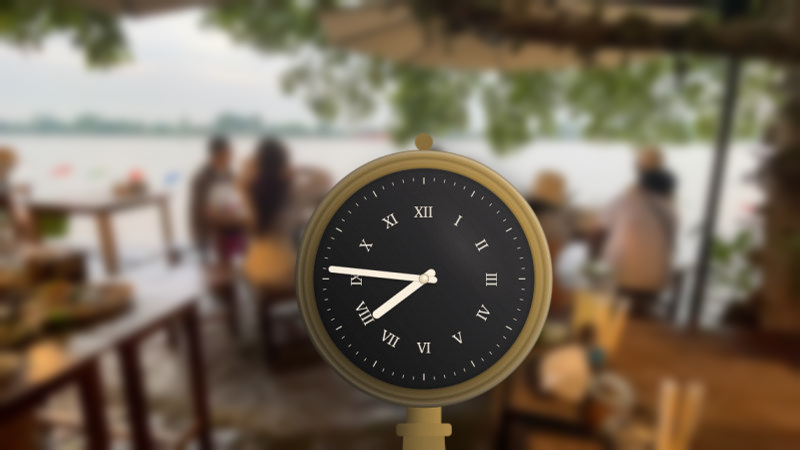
{"hour": 7, "minute": 46}
